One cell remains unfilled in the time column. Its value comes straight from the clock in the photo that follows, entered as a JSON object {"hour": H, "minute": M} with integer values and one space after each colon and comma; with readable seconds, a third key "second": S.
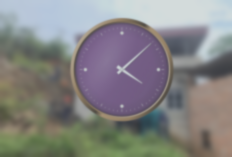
{"hour": 4, "minute": 8}
